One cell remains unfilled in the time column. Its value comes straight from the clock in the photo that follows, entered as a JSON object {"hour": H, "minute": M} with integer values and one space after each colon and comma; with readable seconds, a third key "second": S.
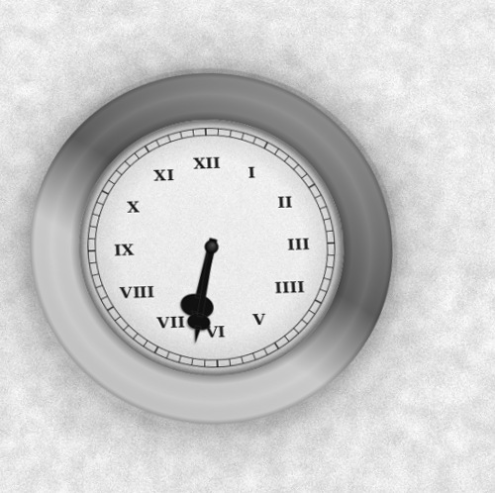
{"hour": 6, "minute": 32}
